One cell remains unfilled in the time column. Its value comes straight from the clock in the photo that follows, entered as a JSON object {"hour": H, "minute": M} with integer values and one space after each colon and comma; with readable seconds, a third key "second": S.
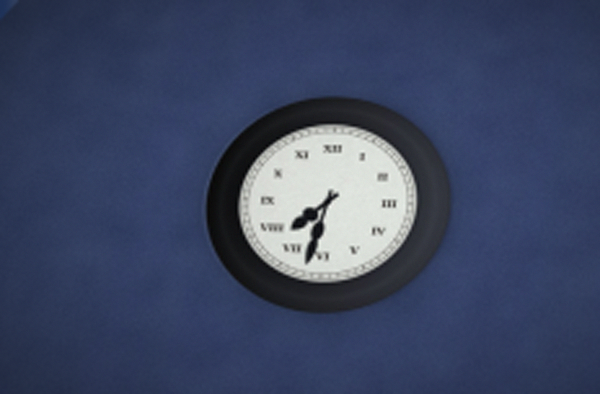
{"hour": 7, "minute": 32}
